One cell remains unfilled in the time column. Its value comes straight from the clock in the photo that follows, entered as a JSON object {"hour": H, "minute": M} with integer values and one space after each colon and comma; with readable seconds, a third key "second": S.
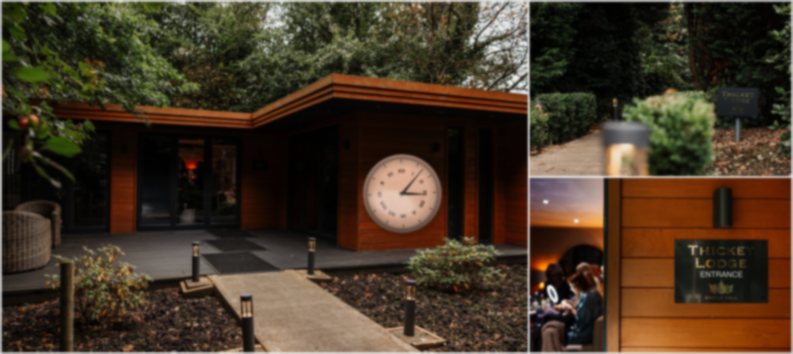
{"hour": 3, "minute": 7}
